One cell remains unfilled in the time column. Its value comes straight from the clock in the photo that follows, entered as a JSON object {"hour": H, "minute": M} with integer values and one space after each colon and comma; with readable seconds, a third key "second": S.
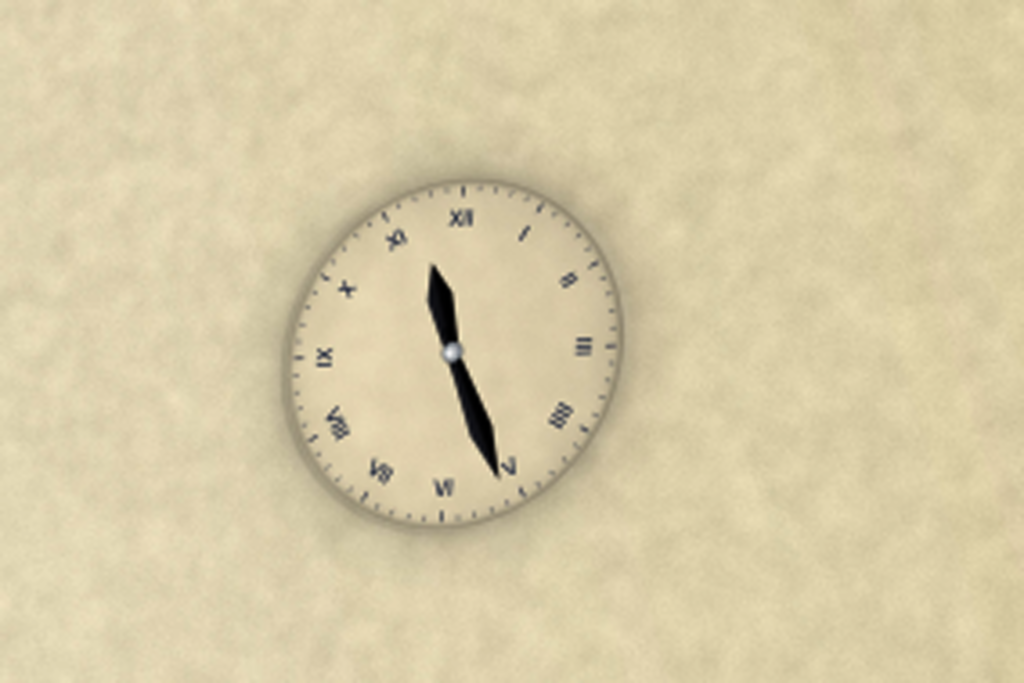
{"hour": 11, "minute": 26}
